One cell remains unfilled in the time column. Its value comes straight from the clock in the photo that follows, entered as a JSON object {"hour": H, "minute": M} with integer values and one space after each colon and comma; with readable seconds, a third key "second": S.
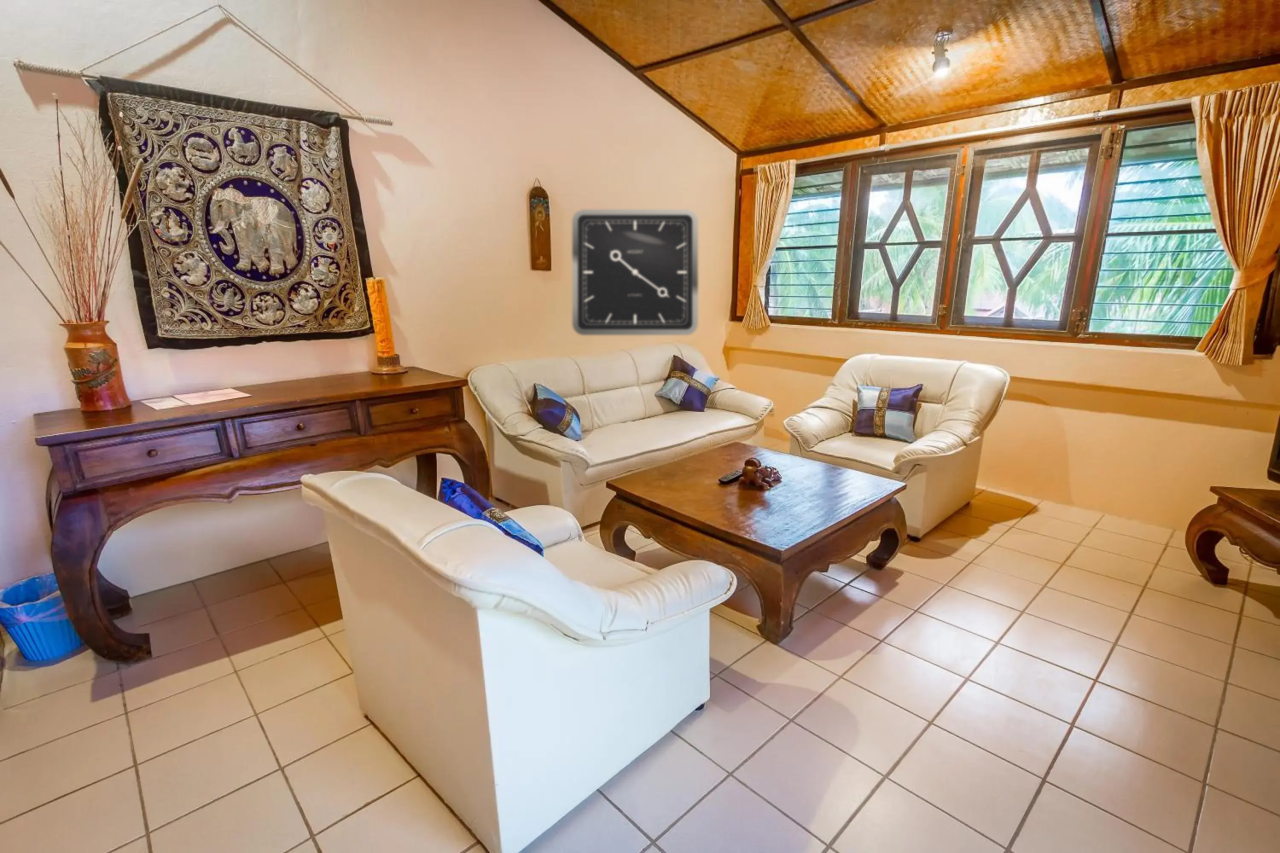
{"hour": 10, "minute": 21}
